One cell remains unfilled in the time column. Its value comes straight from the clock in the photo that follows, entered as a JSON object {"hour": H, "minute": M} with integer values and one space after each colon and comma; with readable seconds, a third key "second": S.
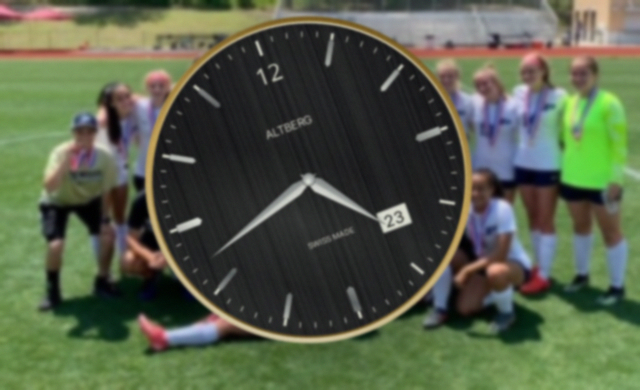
{"hour": 4, "minute": 42}
